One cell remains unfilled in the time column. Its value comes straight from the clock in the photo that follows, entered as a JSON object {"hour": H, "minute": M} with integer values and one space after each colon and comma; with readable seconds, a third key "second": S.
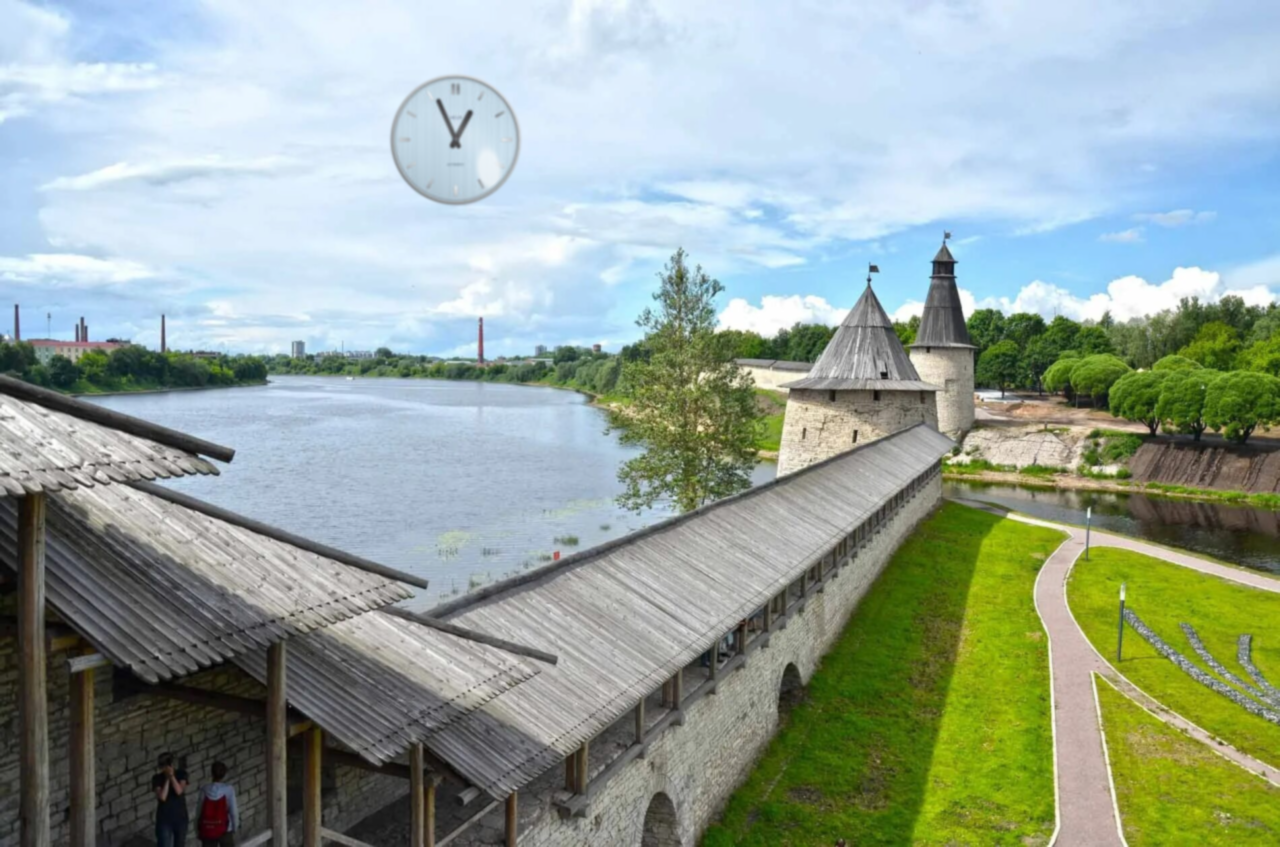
{"hour": 12, "minute": 56}
